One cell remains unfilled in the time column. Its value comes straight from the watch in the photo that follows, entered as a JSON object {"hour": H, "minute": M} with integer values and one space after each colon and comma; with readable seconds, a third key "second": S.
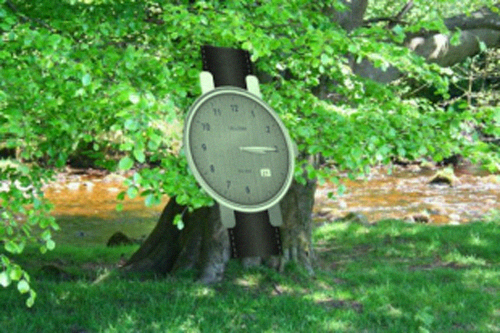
{"hour": 3, "minute": 15}
